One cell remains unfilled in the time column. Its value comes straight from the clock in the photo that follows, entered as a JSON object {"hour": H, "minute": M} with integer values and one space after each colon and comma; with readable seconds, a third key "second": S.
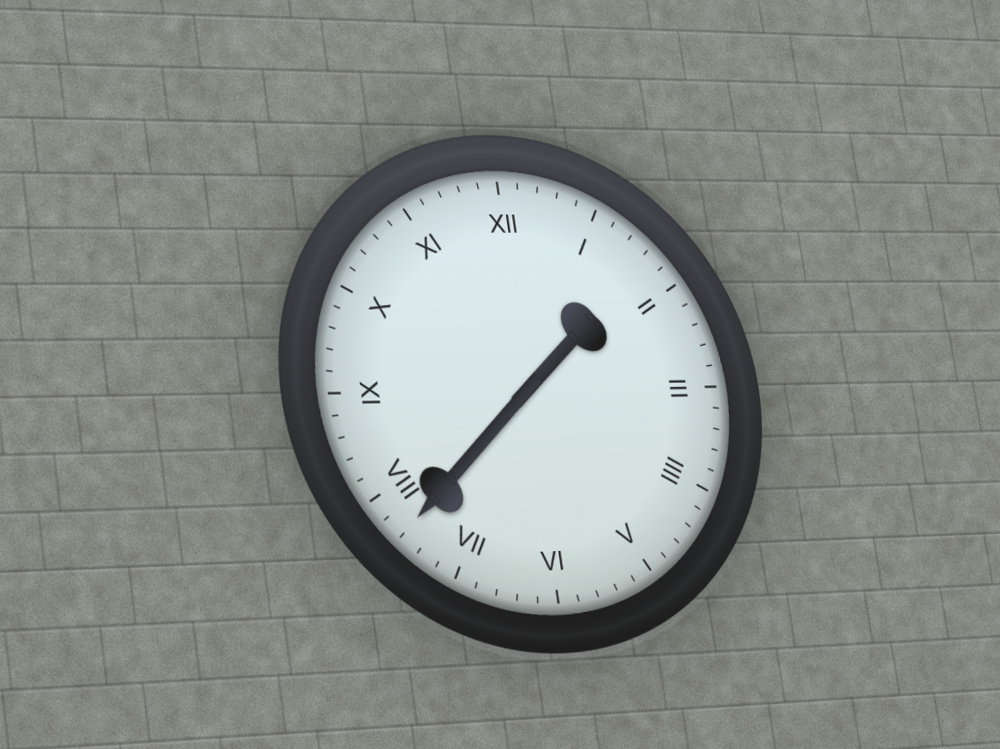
{"hour": 1, "minute": 38}
